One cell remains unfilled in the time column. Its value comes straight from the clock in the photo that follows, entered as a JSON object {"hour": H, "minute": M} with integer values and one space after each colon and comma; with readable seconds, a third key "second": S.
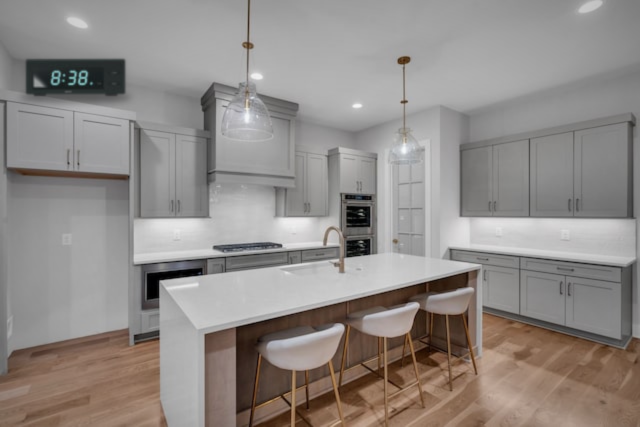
{"hour": 8, "minute": 38}
